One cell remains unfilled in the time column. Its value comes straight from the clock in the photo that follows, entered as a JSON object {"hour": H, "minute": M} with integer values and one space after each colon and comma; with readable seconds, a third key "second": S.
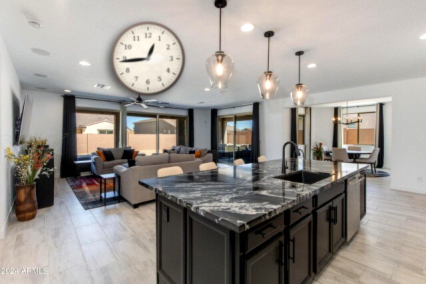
{"hour": 12, "minute": 44}
